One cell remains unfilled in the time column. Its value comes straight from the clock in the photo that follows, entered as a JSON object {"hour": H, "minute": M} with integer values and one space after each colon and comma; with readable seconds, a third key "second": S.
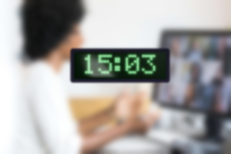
{"hour": 15, "minute": 3}
